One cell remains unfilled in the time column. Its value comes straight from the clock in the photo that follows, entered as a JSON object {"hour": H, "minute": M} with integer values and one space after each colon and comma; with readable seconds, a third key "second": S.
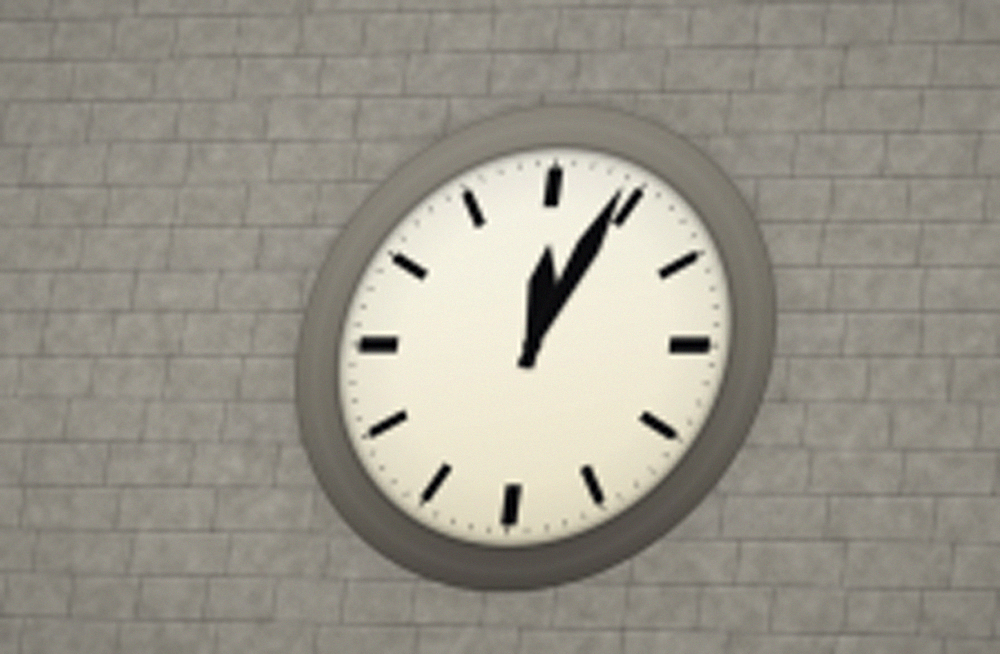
{"hour": 12, "minute": 4}
